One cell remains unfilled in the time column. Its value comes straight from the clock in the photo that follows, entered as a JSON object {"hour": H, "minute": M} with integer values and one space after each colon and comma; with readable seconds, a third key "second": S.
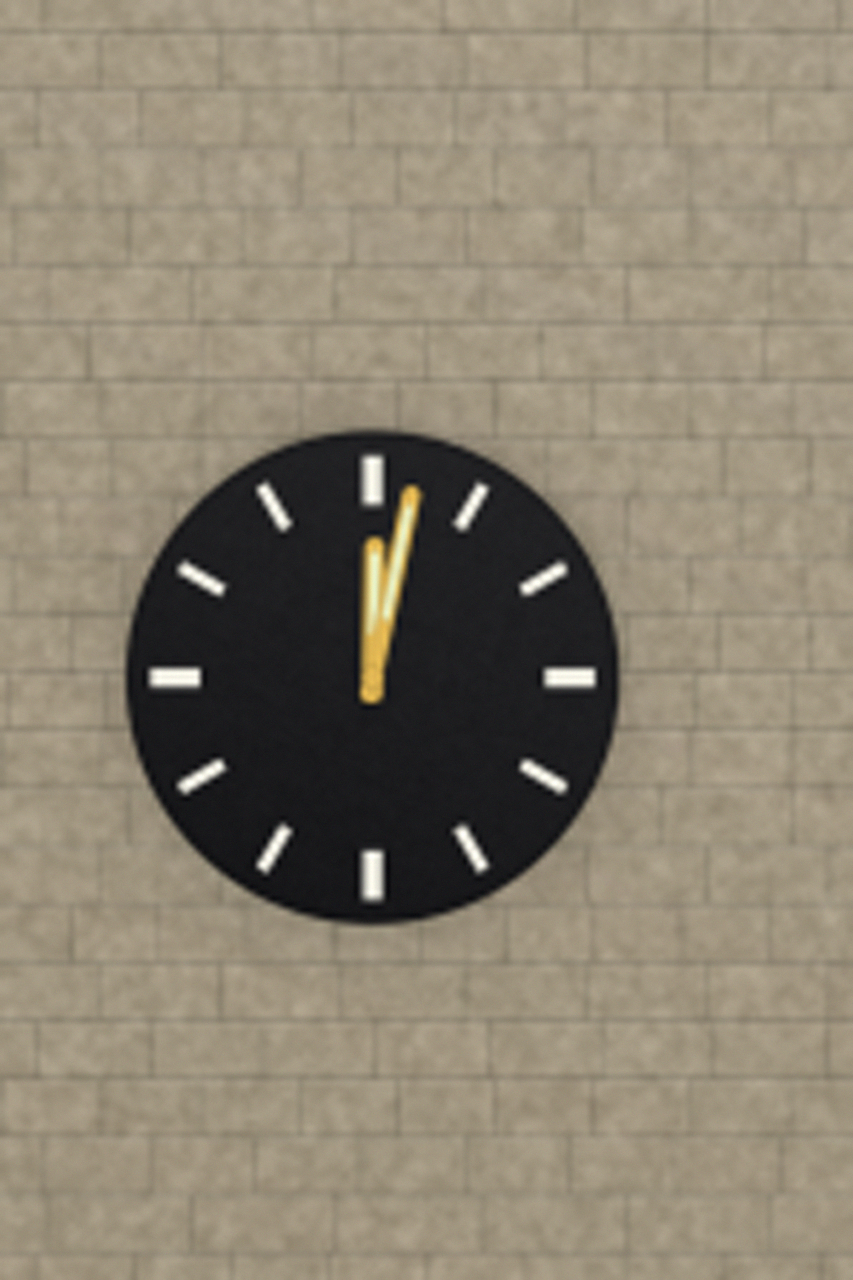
{"hour": 12, "minute": 2}
